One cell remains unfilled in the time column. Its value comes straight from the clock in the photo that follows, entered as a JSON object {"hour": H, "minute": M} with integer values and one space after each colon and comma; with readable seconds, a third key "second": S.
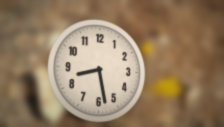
{"hour": 8, "minute": 28}
